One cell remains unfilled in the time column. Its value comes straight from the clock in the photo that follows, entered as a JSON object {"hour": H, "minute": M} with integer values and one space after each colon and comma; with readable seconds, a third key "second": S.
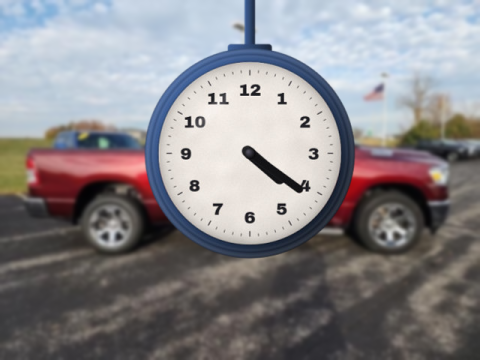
{"hour": 4, "minute": 21}
